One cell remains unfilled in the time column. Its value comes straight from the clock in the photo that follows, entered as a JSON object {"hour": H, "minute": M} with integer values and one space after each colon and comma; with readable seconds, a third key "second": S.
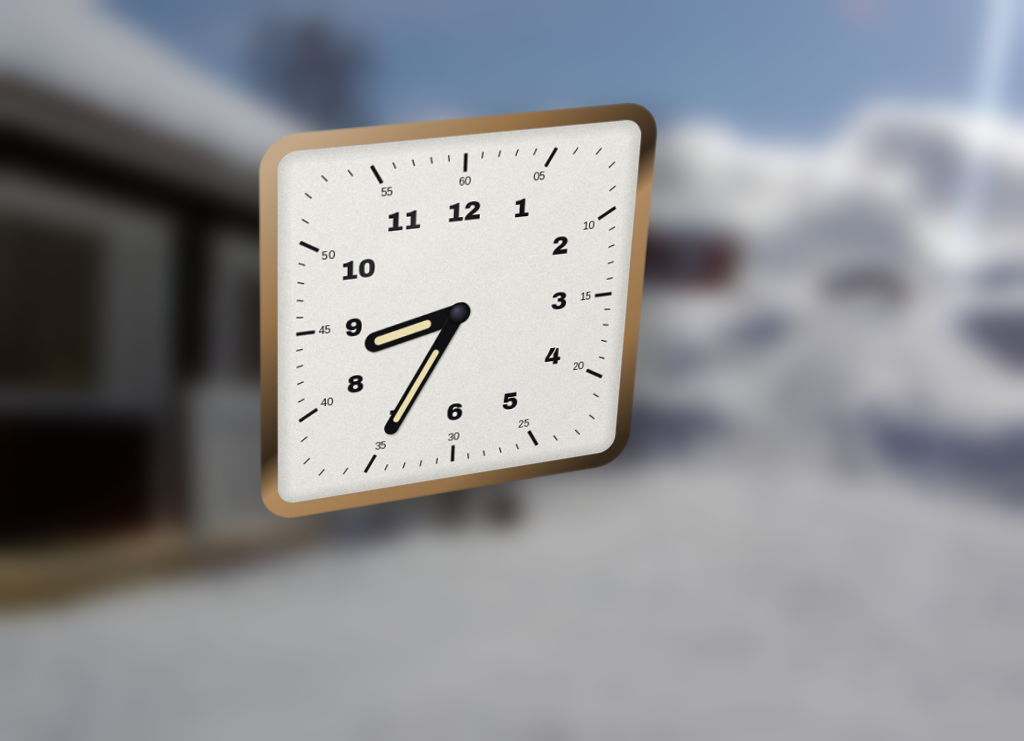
{"hour": 8, "minute": 35}
